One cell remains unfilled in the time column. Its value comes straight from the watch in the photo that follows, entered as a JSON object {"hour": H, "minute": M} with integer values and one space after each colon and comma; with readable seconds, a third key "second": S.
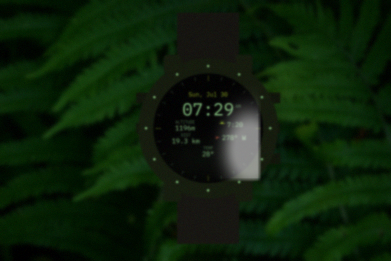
{"hour": 7, "minute": 29}
